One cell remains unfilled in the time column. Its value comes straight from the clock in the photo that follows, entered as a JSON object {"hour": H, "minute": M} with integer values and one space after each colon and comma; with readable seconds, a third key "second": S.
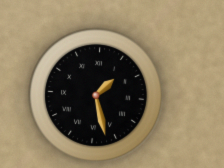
{"hour": 1, "minute": 27}
